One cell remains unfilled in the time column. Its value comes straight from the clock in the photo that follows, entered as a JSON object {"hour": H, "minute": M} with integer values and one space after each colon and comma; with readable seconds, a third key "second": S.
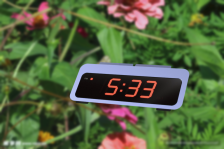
{"hour": 5, "minute": 33}
